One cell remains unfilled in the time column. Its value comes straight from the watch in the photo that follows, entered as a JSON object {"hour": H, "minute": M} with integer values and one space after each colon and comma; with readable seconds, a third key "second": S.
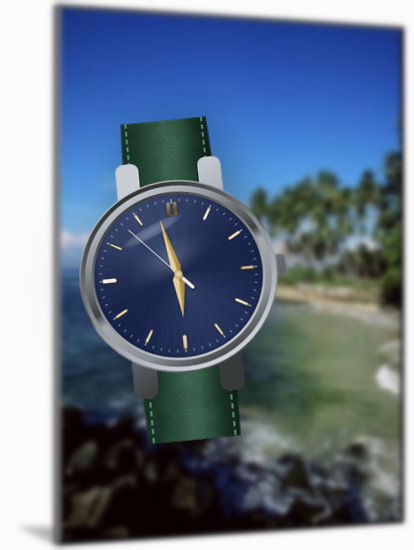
{"hour": 5, "minute": 57, "second": 53}
